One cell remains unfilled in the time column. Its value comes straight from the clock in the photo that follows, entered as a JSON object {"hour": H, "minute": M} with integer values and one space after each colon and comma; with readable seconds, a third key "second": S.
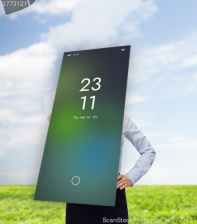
{"hour": 23, "minute": 11}
